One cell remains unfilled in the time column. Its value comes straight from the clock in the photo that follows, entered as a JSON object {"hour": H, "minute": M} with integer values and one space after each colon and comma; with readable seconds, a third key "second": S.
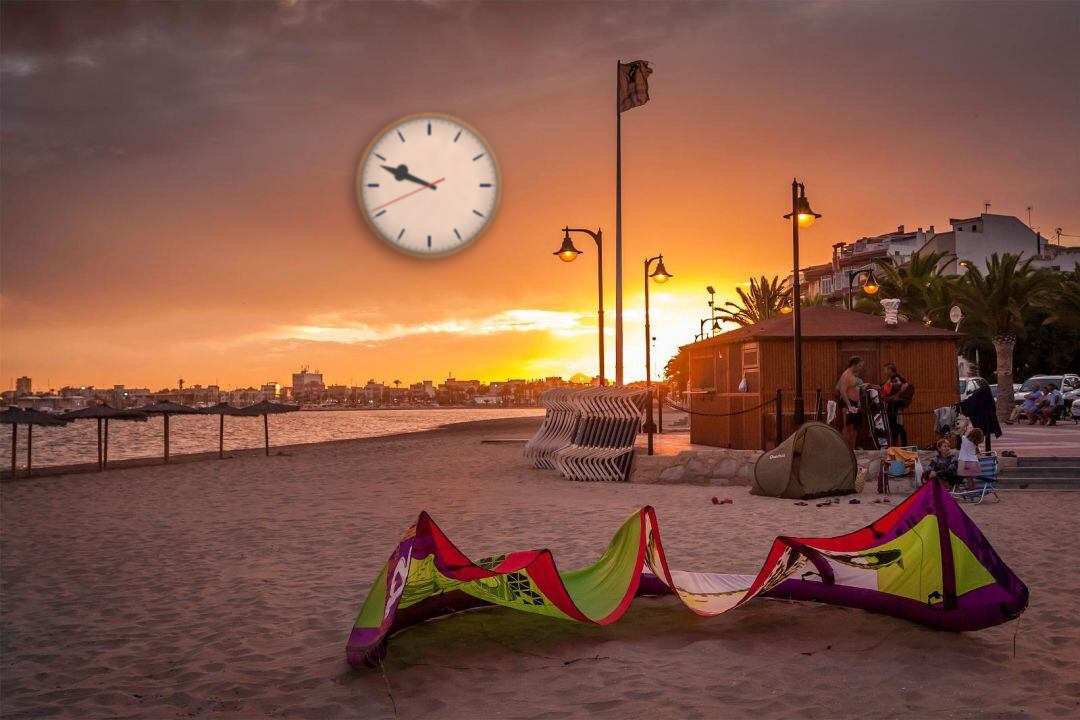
{"hour": 9, "minute": 48, "second": 41}
